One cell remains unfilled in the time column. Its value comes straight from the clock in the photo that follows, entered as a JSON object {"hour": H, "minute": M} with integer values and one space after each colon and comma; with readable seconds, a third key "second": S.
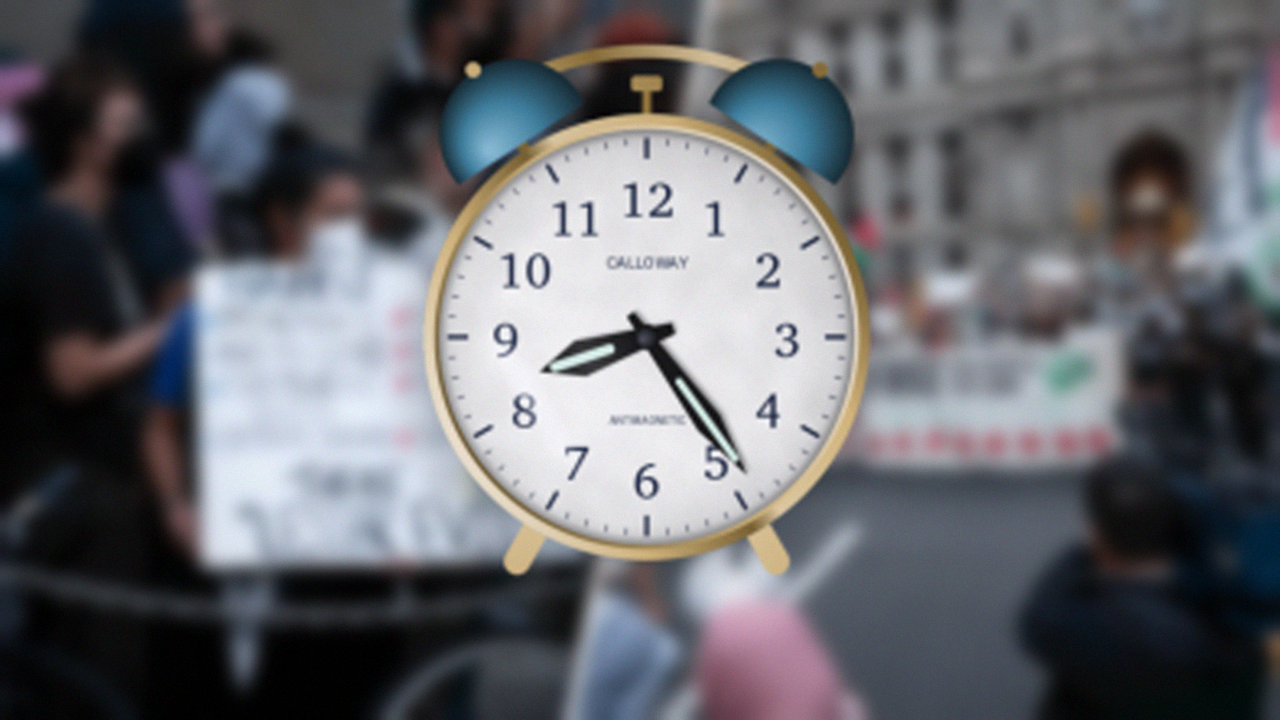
{"hour": 8, "minute": 24}
